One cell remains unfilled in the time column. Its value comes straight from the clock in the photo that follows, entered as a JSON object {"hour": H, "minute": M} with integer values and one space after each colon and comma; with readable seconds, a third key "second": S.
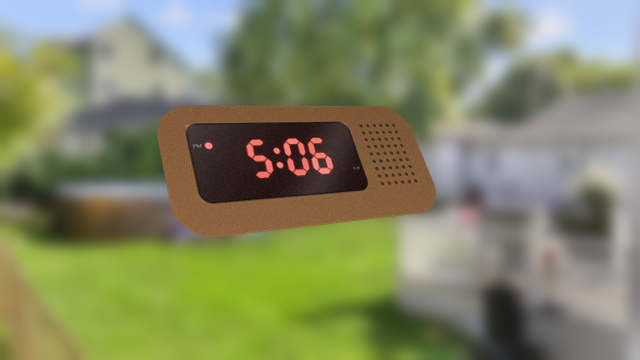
{"hour": 5, "minute": 6}
